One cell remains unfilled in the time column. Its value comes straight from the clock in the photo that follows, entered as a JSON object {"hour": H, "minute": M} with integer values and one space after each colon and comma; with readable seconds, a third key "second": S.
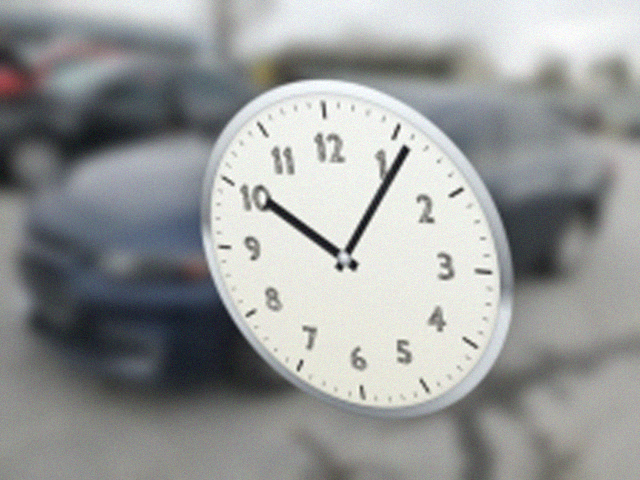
{"hour": 10, "minute": 6}
